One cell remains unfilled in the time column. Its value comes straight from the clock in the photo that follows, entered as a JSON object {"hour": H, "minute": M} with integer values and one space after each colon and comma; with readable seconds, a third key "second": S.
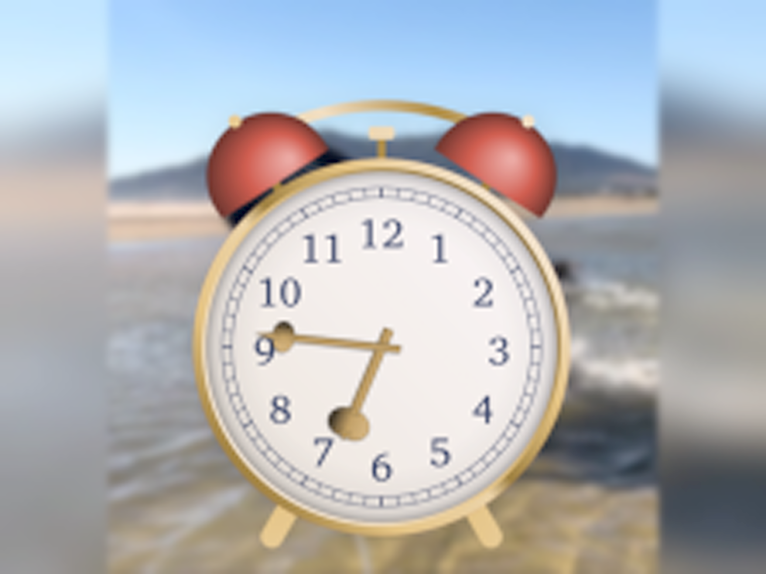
{"hour": 6, "minute": 46}
